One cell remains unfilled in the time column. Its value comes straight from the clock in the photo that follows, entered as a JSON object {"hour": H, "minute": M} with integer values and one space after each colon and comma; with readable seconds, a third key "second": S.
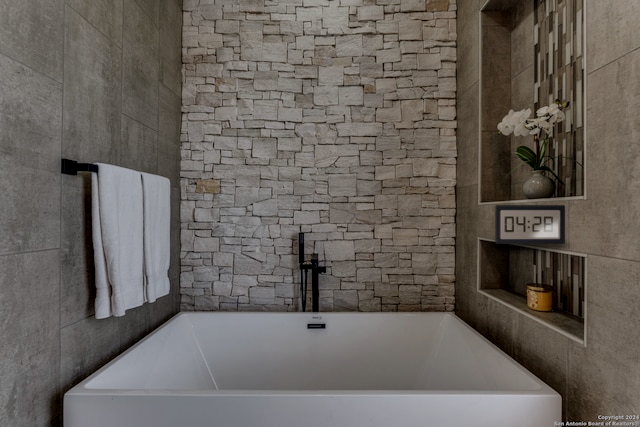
{"hour": 4, "minute": 28}
